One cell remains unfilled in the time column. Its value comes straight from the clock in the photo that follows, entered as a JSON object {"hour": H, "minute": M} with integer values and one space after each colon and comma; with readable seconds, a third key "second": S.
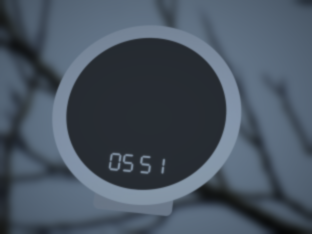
{"hour": 5, "minute": 51}
